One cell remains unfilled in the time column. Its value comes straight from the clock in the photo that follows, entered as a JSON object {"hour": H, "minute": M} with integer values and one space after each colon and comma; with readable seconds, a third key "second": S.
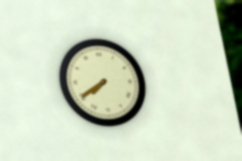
{"hour": 7, "minute": 40}
